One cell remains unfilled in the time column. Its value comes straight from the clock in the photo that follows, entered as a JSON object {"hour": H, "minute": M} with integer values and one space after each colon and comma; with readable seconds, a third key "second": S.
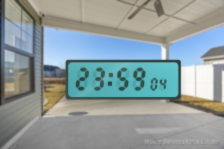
{"hour": 23, "minute": 59, "second": 4}
